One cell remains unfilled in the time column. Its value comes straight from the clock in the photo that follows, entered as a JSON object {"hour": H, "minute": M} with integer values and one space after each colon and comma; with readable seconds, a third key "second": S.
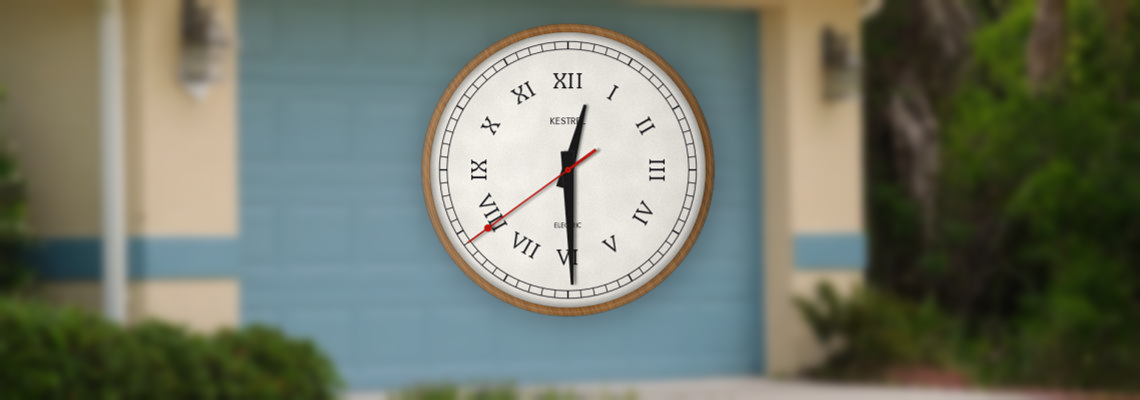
{"hour": 12, "minute": 29, "second": 39}
